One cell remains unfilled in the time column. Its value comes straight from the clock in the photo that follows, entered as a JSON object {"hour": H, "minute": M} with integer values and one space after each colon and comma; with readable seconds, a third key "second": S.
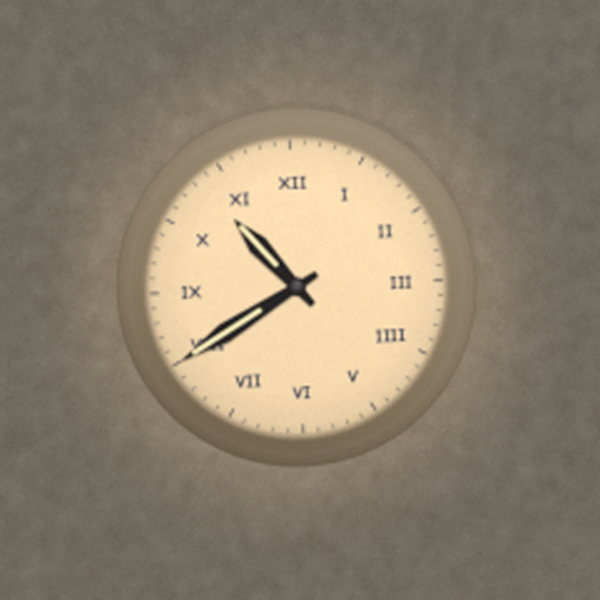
{"hour": 10, "minute": 40}
